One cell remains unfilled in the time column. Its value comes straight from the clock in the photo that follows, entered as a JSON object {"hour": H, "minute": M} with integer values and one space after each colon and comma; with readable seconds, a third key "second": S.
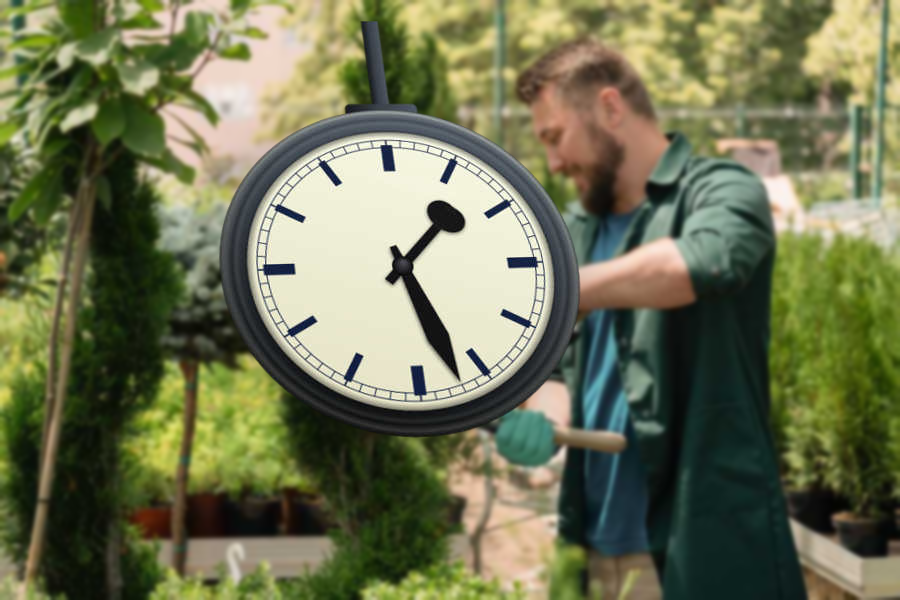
{"hour": 1, "minute": 27}
